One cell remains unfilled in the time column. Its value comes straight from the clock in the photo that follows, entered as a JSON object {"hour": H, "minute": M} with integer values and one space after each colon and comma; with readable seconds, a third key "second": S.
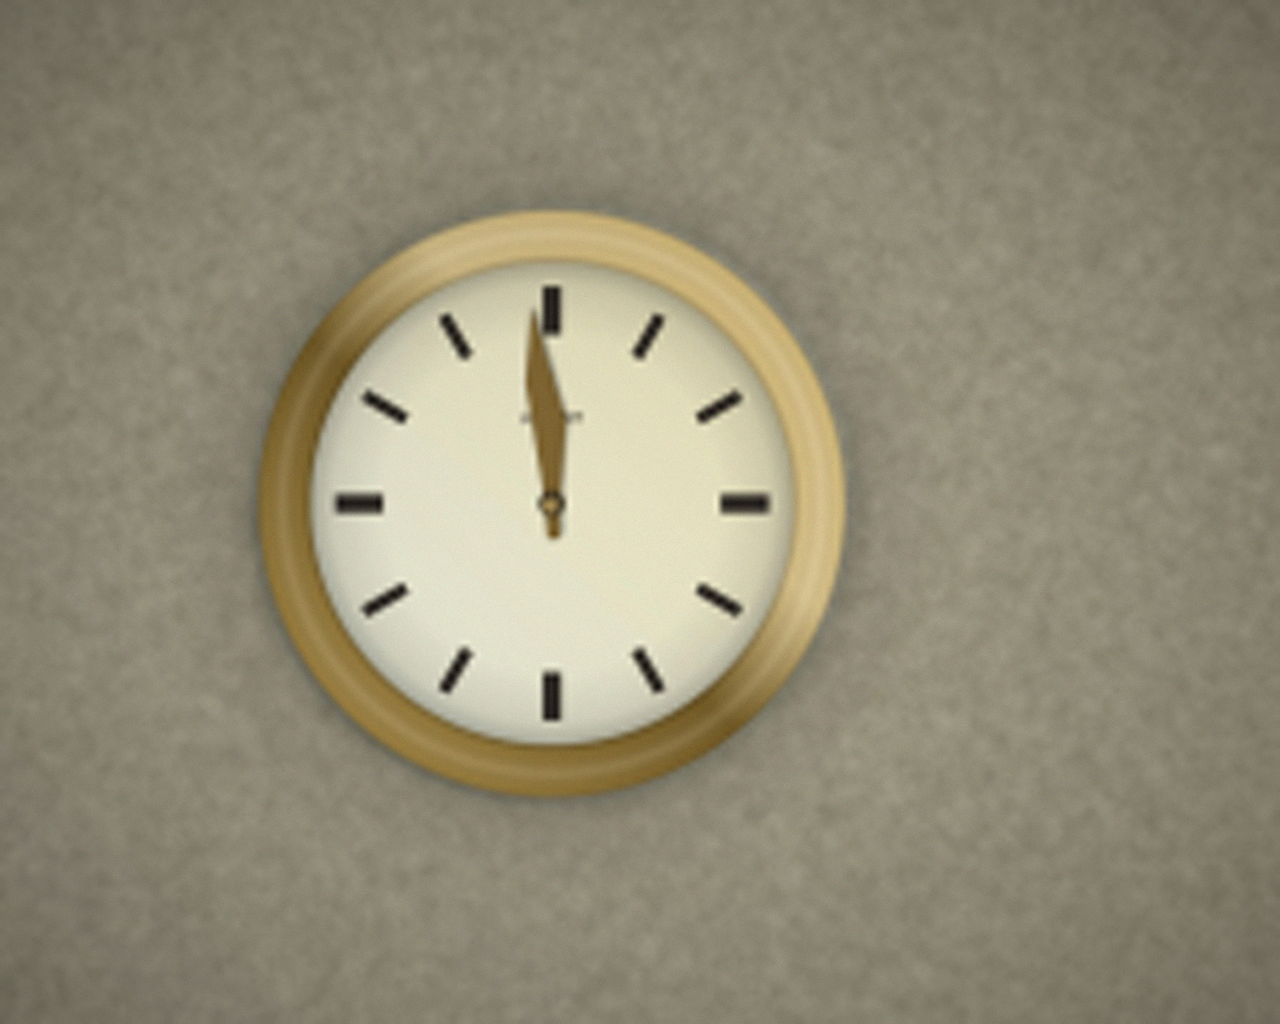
{"hour": 11, "minute": 59}
